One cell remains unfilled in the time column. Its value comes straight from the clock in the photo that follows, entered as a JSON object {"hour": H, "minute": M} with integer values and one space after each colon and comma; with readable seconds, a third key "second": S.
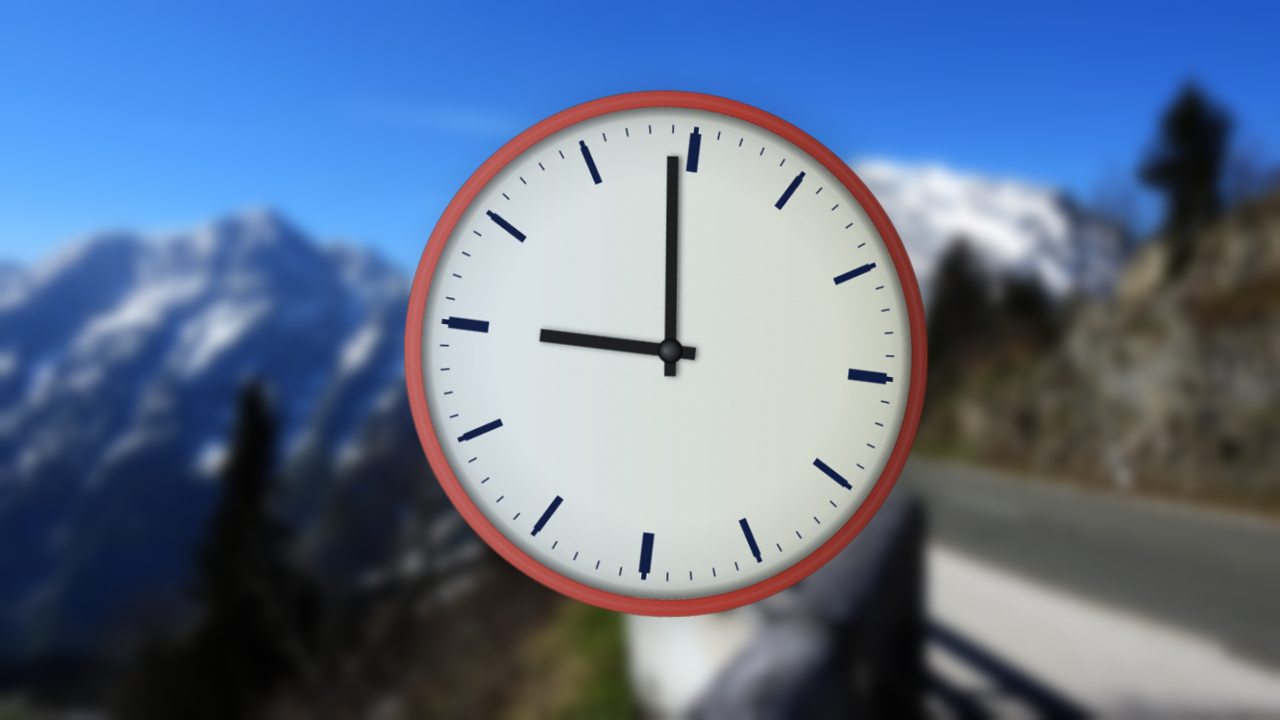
{"hour": 8, "minute": 59}
